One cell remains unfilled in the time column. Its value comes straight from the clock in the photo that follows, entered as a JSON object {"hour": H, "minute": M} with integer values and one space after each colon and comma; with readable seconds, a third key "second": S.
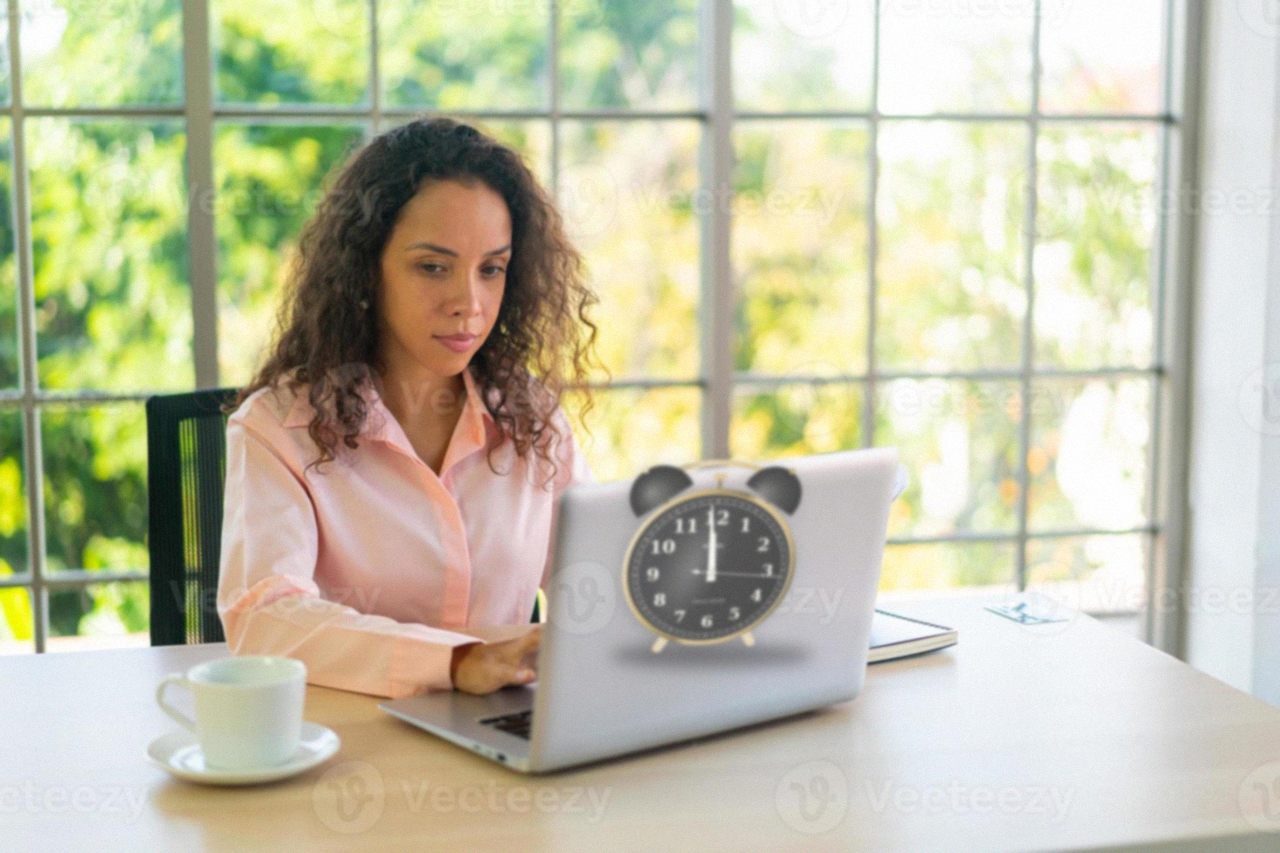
{"hour": 11, "minute": 59, "second": 16}
